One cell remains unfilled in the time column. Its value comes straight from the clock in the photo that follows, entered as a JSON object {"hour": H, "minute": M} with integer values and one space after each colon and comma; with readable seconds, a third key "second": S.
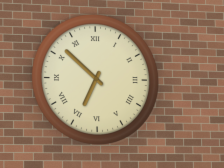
{"hour": 6, "minute": 52}
